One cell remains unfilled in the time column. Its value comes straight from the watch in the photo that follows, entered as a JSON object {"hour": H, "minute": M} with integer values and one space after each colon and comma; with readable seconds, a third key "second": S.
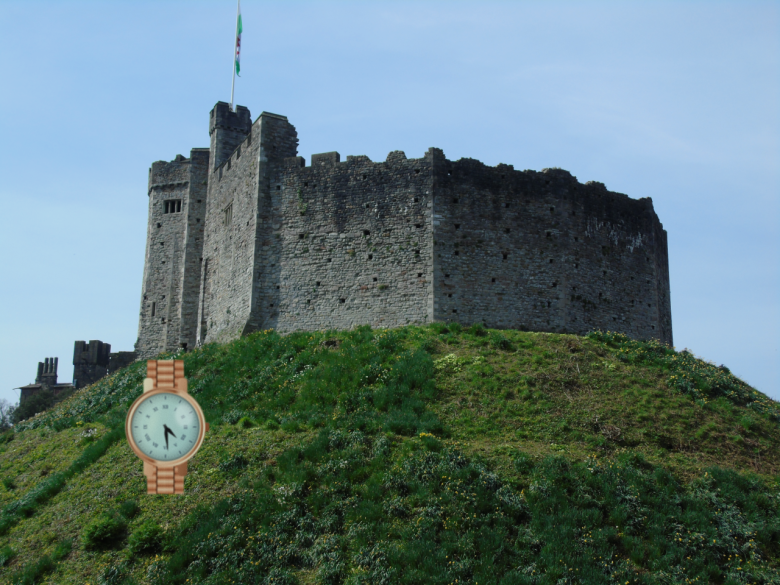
{"hour": 4, "minute": 29}
